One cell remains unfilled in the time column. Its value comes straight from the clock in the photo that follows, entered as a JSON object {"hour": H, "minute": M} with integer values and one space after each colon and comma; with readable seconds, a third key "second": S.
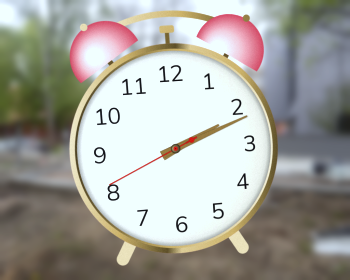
{"hour": 2, "minute": 11, "second": 41}
